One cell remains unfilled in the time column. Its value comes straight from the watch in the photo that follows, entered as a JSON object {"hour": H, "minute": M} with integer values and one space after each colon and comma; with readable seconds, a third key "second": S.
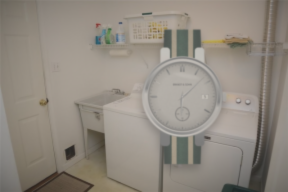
{"hour": 6, "minute": 8}
